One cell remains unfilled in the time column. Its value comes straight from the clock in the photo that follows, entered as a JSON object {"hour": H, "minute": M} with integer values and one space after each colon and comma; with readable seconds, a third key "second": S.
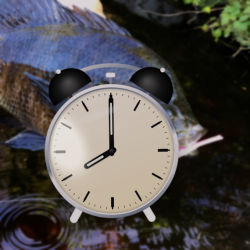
{"hour": 8, "minute": 0}
